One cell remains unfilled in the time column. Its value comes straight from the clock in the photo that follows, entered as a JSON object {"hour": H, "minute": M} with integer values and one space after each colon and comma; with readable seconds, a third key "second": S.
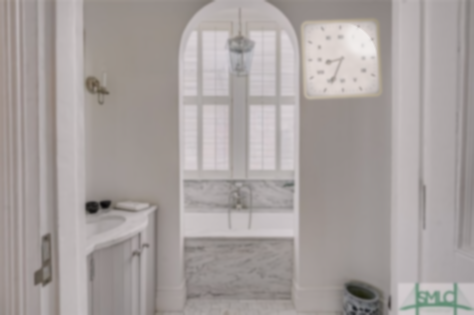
{"hour": 8, "minute": 34}
